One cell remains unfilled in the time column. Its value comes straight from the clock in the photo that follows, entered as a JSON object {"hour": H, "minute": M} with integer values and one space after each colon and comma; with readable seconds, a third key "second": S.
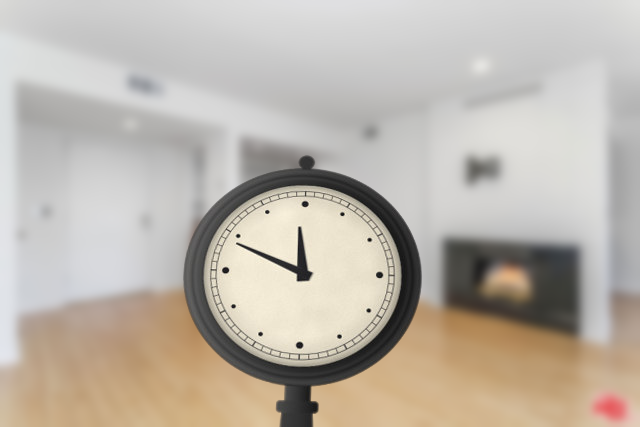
{"hour": 11, "minute": 49}
